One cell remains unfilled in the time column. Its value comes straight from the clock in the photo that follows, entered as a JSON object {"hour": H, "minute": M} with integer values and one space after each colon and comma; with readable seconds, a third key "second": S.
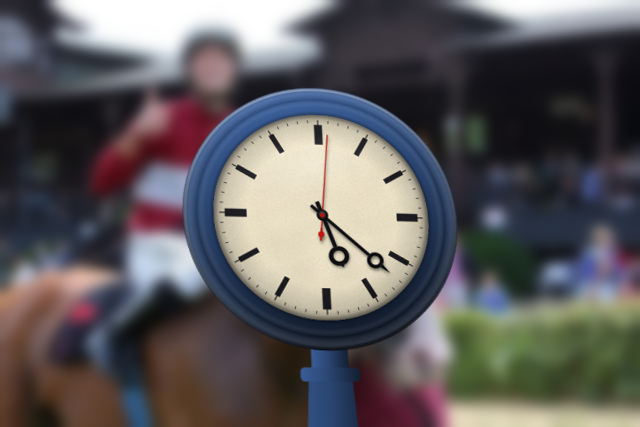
{"hour": 5, "minute": 22, "second": 1}
